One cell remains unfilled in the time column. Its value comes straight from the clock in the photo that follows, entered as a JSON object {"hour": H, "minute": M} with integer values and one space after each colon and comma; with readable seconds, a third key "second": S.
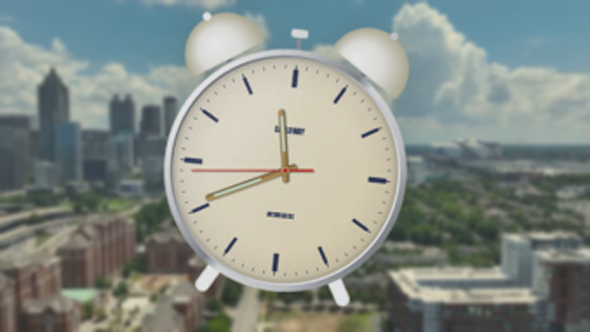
{"hour": 11, "minute": 40, "second": 44}
